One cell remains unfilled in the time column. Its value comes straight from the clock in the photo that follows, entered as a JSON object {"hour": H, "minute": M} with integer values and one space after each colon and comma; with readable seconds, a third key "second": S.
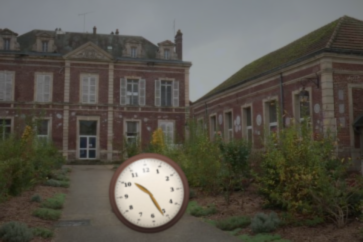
{"hour": 10, "minute": 26}
